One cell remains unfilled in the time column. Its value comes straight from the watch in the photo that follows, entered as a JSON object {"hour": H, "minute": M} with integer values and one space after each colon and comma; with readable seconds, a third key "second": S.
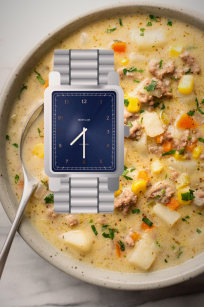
{"hour": 7, "minute": 30}
